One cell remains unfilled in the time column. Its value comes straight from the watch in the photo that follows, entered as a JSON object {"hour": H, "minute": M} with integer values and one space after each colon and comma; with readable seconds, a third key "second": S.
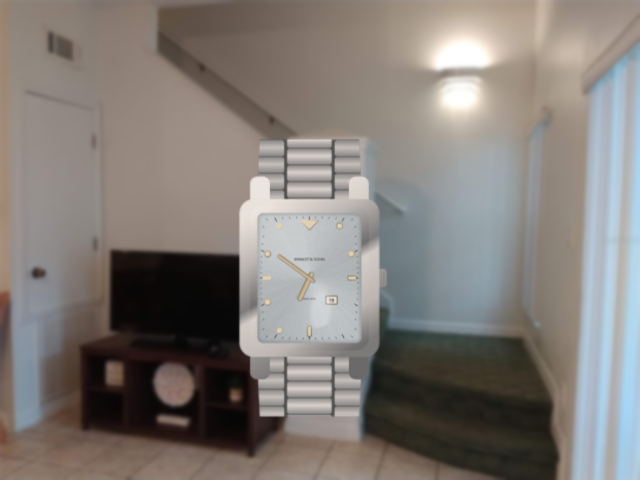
{"hour": 6, "minute": 51}
